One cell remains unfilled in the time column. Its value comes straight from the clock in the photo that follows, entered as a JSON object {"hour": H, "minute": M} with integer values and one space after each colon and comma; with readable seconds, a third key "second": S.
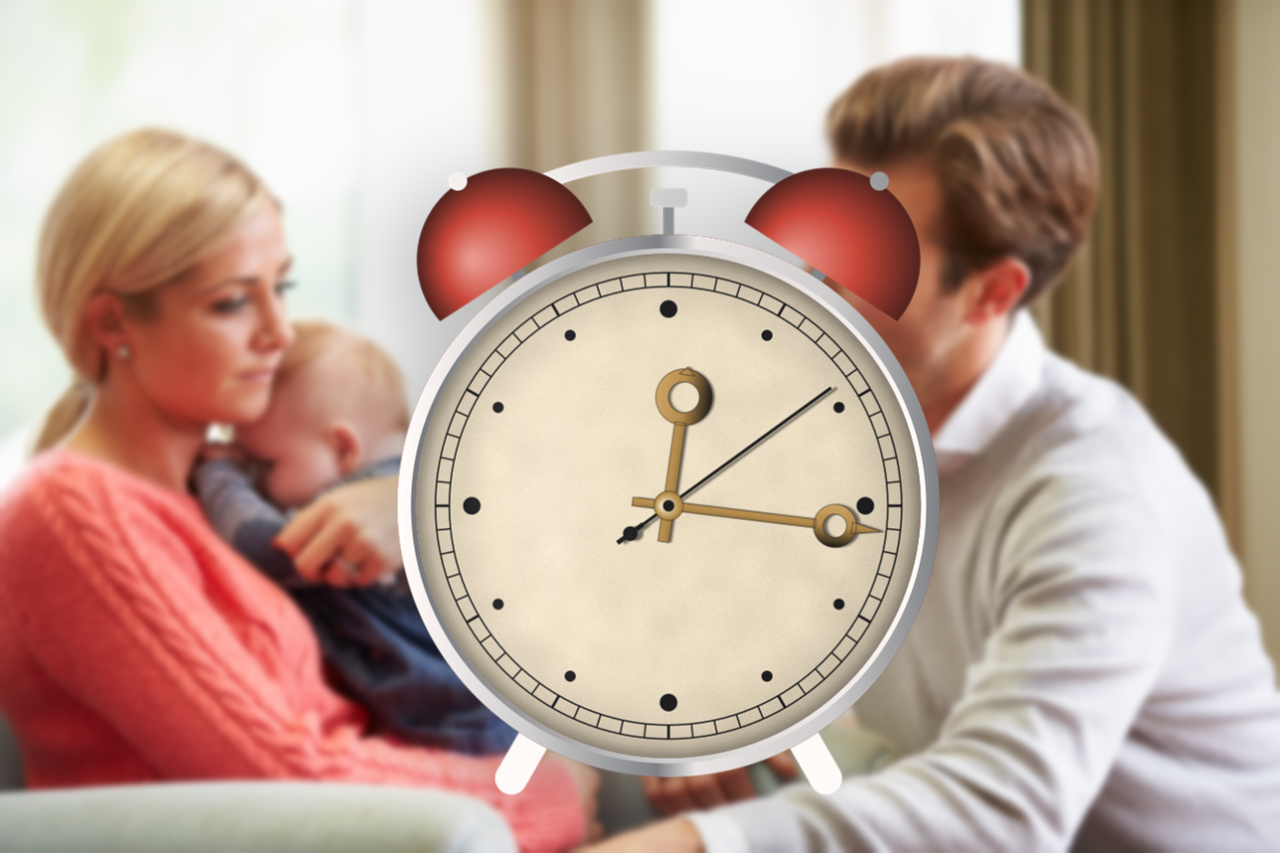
{"hour": 12, "minute": 16, "second": 9}
